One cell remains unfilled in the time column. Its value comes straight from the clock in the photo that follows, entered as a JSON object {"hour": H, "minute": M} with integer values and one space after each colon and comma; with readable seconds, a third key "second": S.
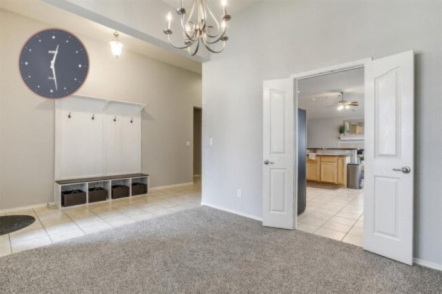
{"hour": 12, "minute": 28}
